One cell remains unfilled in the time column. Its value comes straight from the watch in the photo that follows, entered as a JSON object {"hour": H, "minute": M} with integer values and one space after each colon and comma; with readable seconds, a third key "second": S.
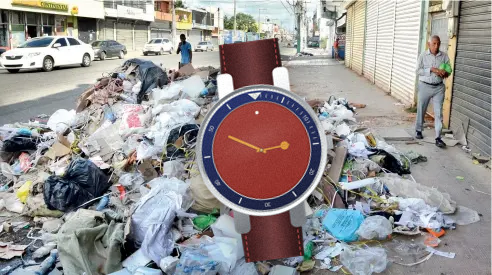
{"hour": 2, "minute": 50}
